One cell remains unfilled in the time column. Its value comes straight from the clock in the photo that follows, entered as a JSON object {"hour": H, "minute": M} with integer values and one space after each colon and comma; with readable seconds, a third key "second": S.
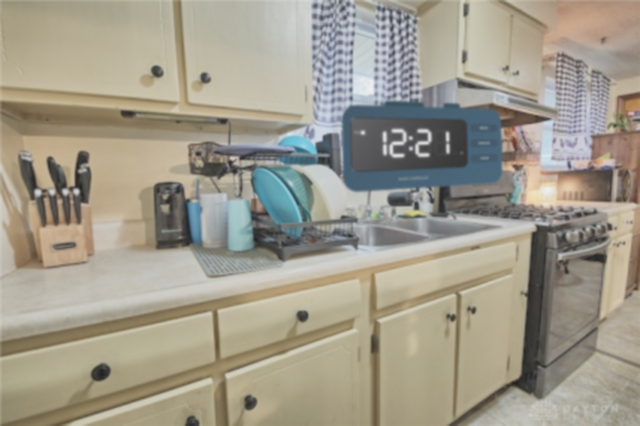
{"hour": 12, "minute": 21}
